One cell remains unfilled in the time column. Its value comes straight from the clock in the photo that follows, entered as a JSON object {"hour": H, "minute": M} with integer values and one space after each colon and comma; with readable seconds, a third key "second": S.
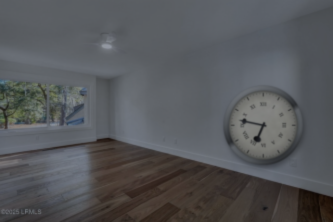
{"hour": 6, "minute": 47}
